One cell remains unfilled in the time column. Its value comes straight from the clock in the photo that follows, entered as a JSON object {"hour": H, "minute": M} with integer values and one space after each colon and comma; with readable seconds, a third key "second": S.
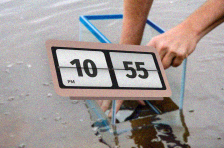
{"hour": 10, "minute": 55}
